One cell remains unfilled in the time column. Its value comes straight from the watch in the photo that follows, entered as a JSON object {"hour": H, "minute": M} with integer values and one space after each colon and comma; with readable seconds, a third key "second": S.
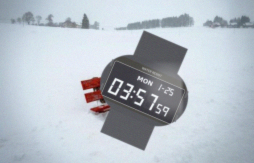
{"hour": 3, "minute": 57, "second": 59}
